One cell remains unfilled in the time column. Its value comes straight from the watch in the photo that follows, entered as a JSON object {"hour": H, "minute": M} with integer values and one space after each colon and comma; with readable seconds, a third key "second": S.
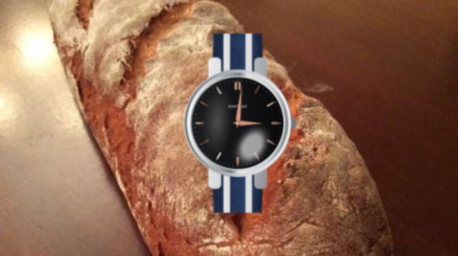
{"hour": 3, "minute": 1}
